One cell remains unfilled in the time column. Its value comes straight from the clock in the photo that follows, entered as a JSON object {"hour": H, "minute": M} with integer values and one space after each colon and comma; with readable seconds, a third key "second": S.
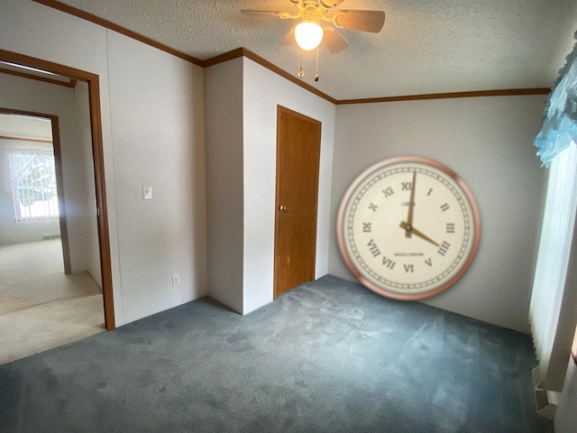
{"hour": 4, "minute": 1}
